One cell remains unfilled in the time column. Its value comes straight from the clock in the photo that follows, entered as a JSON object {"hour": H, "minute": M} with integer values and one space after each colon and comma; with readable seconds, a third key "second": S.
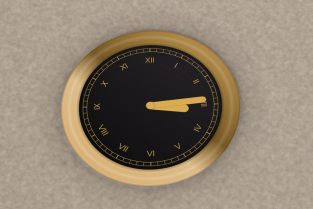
{"hour": 3, "minute": 14}
